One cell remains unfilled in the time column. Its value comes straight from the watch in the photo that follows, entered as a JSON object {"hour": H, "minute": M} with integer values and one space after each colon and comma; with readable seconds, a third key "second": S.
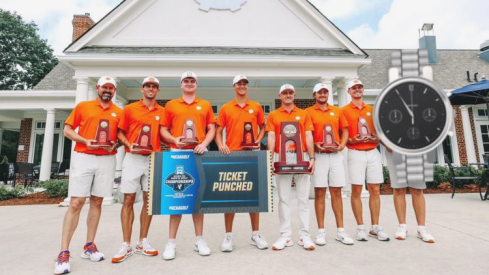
{"hour": 10, "minute": 55}
